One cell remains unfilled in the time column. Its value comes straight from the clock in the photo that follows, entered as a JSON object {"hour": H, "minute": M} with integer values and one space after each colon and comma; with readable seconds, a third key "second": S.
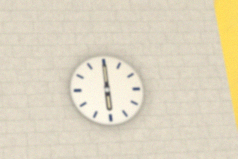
{"hour": 6, "minute": 0}
